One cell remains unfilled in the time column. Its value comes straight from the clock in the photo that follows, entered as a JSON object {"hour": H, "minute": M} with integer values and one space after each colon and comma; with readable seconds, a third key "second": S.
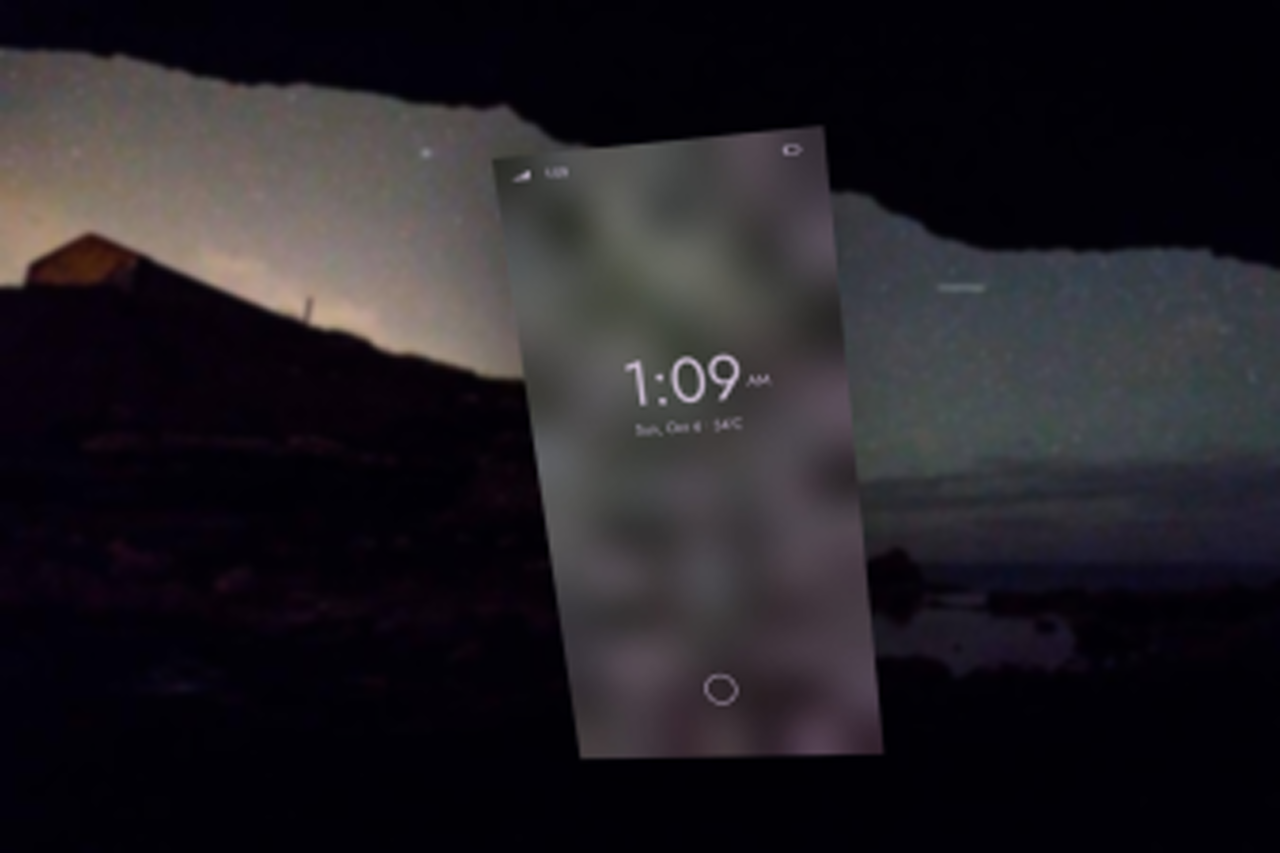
{"hour": 1, "minute": 9}
